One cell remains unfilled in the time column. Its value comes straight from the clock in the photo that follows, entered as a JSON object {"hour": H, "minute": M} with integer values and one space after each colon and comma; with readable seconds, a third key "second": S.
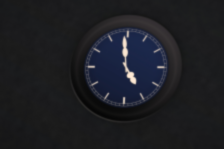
{"hour": 4, "minute": 59}
